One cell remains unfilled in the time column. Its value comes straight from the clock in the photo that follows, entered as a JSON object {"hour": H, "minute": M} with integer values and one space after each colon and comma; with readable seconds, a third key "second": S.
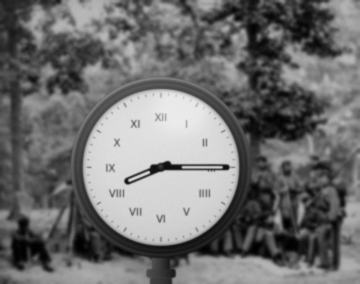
{"hour": 8, "minute": 15}
